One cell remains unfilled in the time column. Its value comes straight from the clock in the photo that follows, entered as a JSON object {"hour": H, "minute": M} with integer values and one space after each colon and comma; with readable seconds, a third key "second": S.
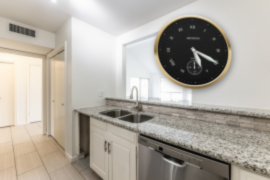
{"hour": 5, "minute": 20}
